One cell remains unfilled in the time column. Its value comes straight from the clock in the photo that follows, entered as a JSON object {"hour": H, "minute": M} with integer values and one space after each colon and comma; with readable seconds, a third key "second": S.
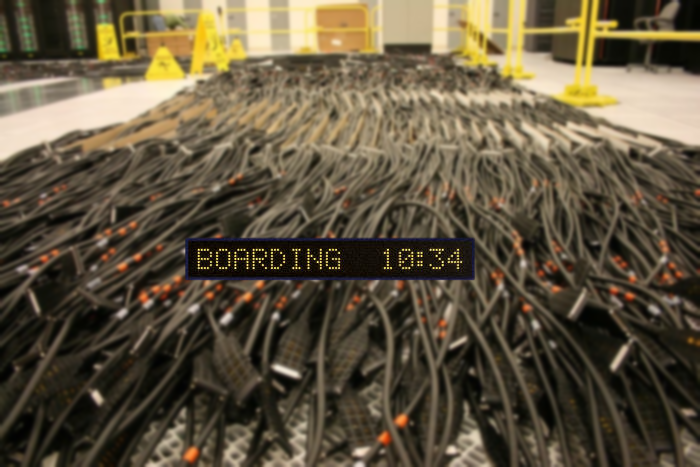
{"hour": 10, "minute": 34}
